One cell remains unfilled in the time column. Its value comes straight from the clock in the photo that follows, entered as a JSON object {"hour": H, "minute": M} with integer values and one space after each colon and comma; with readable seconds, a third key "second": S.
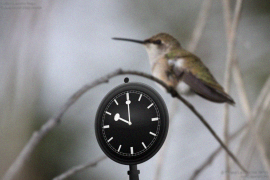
{"hour": 10, "minute": 0}
